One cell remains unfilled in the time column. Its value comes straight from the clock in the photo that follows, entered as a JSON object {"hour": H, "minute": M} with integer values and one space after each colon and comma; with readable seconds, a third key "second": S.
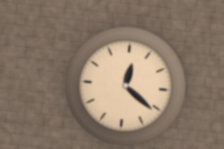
{"hour": 12, "minute": 21}
